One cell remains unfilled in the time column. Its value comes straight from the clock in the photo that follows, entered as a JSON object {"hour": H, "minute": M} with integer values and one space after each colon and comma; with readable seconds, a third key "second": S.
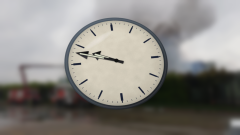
{"hour": 9, "minute": 48}
